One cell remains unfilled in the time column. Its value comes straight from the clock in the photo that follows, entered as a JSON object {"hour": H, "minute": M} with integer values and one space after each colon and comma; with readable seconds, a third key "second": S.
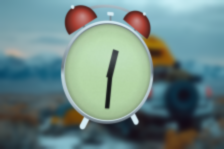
{"hour": 12, "minute": 31}
